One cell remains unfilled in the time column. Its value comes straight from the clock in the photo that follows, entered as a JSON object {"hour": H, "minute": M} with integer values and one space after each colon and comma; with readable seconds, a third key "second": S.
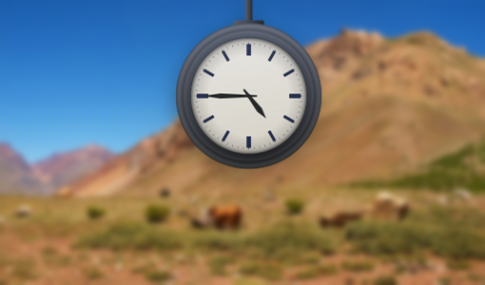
{"hour": 4, "minute": 45}
